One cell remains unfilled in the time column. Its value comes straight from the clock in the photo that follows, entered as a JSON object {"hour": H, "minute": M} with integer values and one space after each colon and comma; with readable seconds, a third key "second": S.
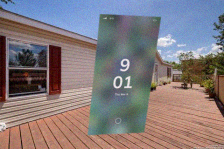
{"hour": 9, "minute": 1}
